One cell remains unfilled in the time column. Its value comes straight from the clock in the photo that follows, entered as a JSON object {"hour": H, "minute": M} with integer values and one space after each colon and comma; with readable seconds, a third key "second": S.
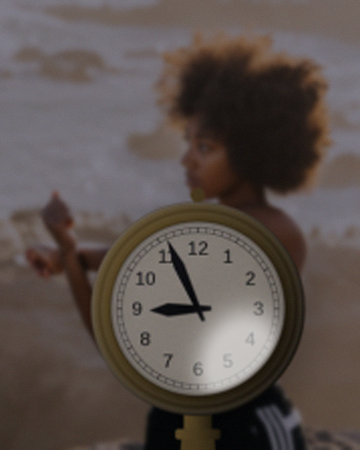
{"hour": 8, "minute": 56}
